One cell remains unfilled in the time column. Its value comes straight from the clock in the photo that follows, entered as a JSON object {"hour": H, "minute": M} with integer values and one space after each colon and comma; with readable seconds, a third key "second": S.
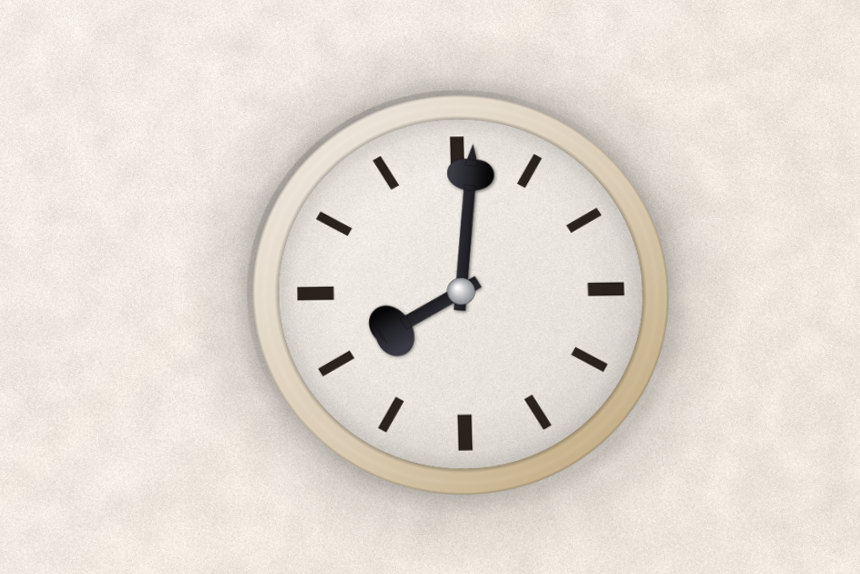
{"hour": 8, "minute": 1}
